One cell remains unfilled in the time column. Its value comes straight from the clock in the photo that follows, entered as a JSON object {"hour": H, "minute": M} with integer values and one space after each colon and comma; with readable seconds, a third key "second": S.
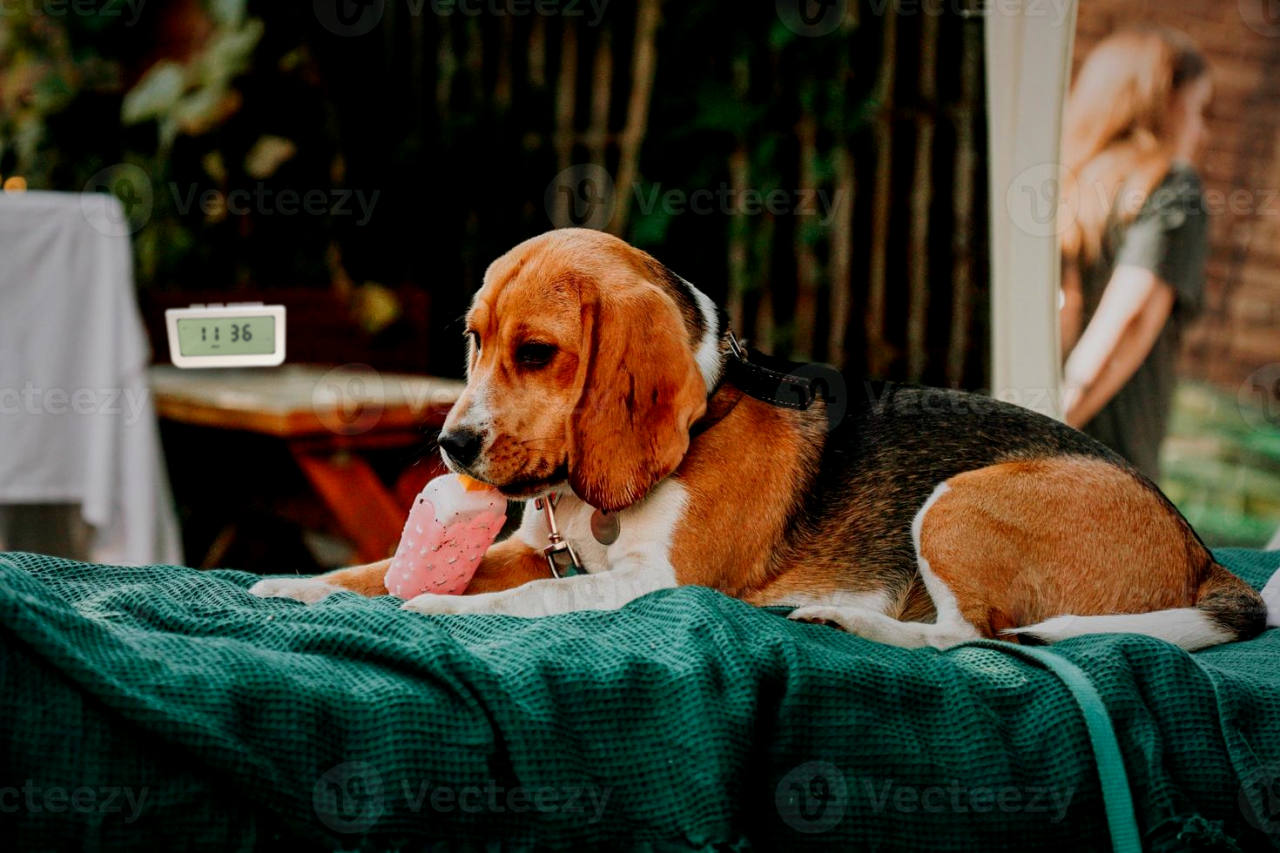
{"hour": 11, "minute": 36}
